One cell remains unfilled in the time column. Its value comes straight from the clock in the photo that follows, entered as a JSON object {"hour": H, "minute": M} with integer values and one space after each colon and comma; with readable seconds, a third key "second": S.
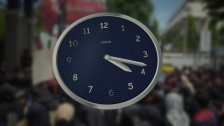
{"hour": 4, "minute": 18}
